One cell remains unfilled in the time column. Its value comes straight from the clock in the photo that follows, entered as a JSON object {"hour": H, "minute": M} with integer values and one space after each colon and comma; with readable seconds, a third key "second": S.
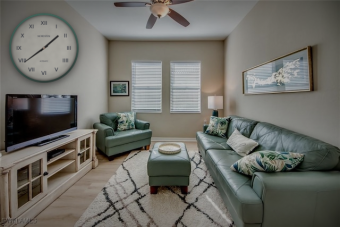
{"hour": 1, "minute": 39}
